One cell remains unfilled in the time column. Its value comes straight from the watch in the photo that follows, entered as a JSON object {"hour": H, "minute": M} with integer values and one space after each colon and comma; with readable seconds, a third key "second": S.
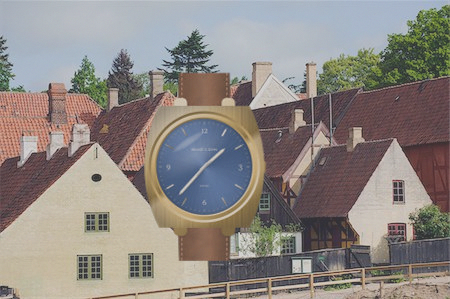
{"hour": 1, "minute": 37}
